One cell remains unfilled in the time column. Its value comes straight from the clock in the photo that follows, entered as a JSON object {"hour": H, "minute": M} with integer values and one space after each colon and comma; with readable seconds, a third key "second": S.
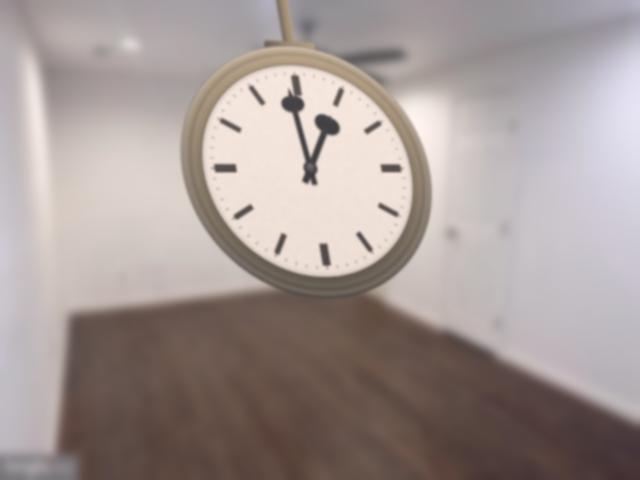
{"hour": 12, "minute": 59}
